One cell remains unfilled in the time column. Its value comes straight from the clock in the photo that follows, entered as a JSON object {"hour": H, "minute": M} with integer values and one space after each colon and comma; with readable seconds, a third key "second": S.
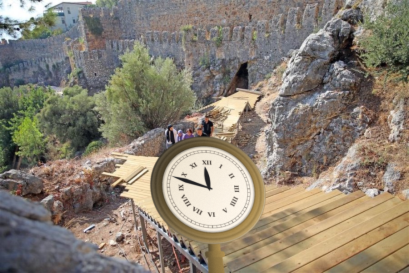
{"hour": 11, "minute": 48}
